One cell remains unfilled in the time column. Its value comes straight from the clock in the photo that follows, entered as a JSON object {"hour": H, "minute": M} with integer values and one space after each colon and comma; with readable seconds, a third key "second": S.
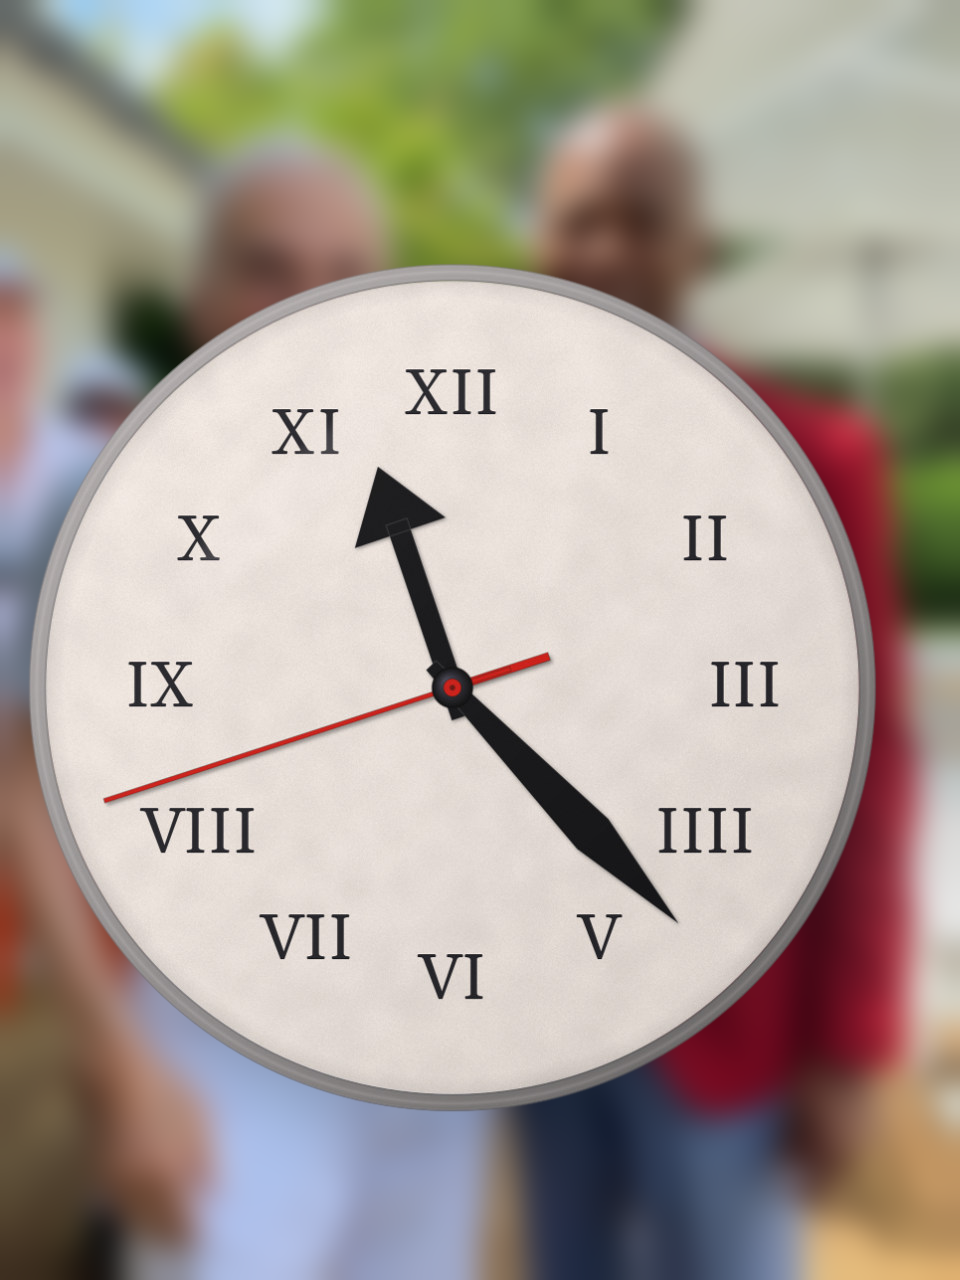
{"hour": 11, "minute": 22, "second": 42}
